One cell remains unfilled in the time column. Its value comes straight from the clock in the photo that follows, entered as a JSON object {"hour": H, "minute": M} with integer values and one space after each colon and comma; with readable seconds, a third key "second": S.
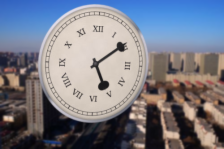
{"hour": 5, "minute": 9}
